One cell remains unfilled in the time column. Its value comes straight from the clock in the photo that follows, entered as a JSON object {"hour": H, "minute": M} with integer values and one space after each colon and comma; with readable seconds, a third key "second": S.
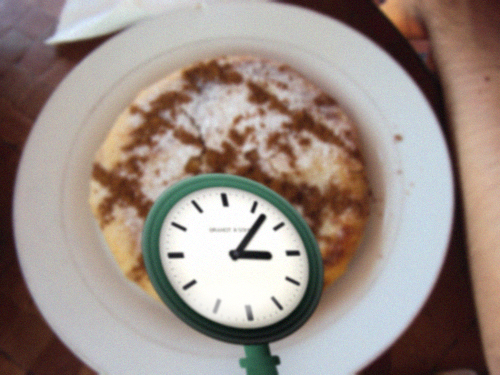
{"hour": 3, "minute": 7}
